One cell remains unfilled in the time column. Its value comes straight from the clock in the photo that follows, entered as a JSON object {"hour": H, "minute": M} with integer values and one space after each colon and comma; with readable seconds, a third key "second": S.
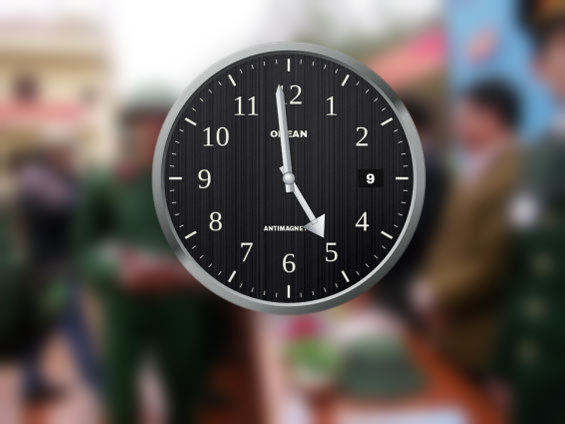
{"hour": 4, "minute": 59}
